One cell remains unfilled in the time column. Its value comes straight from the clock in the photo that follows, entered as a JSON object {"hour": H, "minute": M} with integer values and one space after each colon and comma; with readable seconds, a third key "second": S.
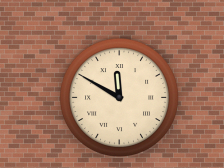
{"hour": 11, "minute": 50}
